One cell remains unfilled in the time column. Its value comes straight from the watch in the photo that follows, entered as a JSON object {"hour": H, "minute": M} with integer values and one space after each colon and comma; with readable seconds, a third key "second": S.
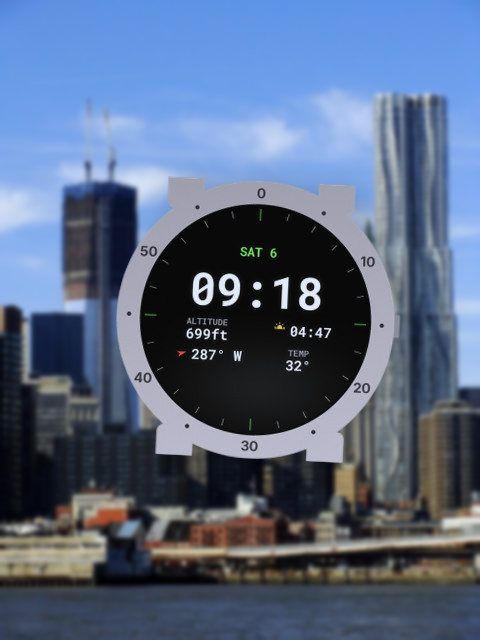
{"hour": 9, "minute": 18}
